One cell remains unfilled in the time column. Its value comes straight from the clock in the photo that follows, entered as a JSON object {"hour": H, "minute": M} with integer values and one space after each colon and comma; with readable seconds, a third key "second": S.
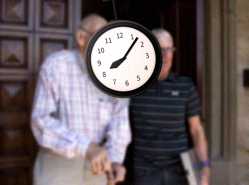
{"hour": 8, "minute": 7}
